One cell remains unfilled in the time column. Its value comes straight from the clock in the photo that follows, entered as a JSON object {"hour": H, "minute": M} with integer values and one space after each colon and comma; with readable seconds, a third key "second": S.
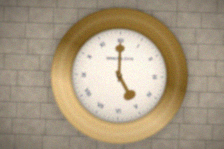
{"hour": 5, "minute": 0}
